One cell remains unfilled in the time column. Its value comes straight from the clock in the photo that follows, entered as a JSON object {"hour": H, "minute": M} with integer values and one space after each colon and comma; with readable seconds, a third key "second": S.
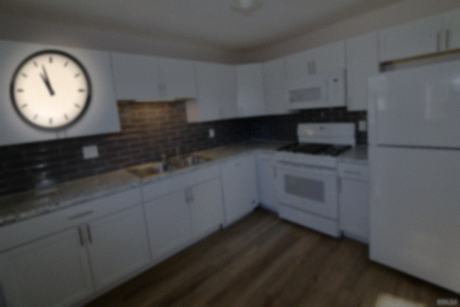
{"hour": 10, "minute": 57}
